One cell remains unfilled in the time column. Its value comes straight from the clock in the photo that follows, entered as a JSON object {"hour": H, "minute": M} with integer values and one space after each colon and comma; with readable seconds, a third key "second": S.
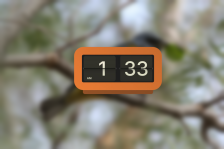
{"hour": 1, "minute": 33}
